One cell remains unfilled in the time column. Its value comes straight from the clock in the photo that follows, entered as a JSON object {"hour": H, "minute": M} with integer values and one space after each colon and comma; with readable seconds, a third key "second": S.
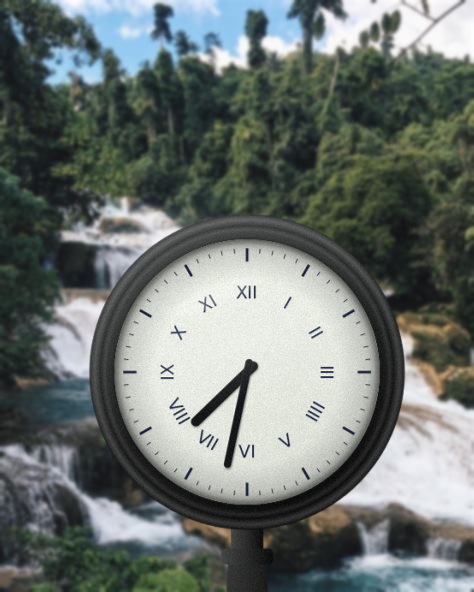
{"hour": 7, "minute": 32}
